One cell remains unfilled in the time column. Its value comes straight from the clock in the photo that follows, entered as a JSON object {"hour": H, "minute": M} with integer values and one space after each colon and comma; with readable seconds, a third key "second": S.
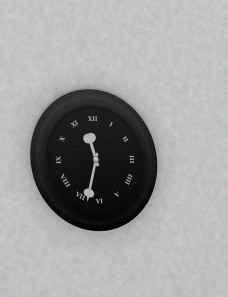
{"hour": 11, "minute": 33}
